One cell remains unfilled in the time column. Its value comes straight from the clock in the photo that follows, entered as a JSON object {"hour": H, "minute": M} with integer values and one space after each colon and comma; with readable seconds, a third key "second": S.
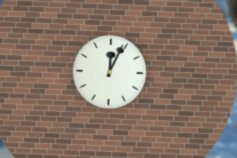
{"hour": 12, "minute": 4}
